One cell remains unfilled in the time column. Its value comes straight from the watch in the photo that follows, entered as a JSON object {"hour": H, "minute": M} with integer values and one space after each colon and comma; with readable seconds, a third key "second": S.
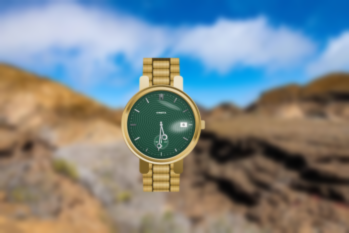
{"hour": 5, "minute": 31}
